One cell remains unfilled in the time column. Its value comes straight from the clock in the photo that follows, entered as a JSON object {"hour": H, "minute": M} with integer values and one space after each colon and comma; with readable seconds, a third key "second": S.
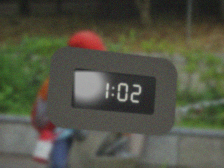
{"hour": 1, "minute": 2}
